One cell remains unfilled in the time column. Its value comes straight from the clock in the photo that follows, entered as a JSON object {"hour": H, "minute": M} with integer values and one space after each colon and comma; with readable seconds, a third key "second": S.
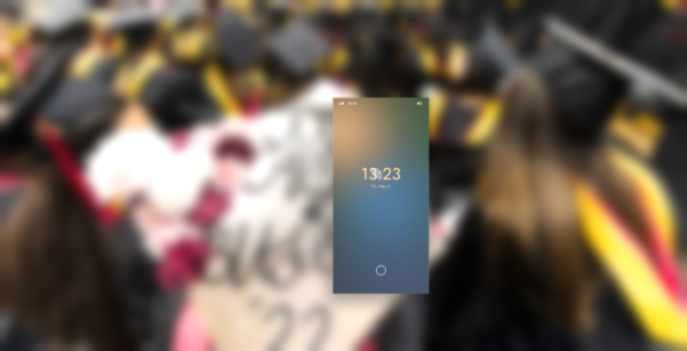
{"hour": 13, "minute": 23}
